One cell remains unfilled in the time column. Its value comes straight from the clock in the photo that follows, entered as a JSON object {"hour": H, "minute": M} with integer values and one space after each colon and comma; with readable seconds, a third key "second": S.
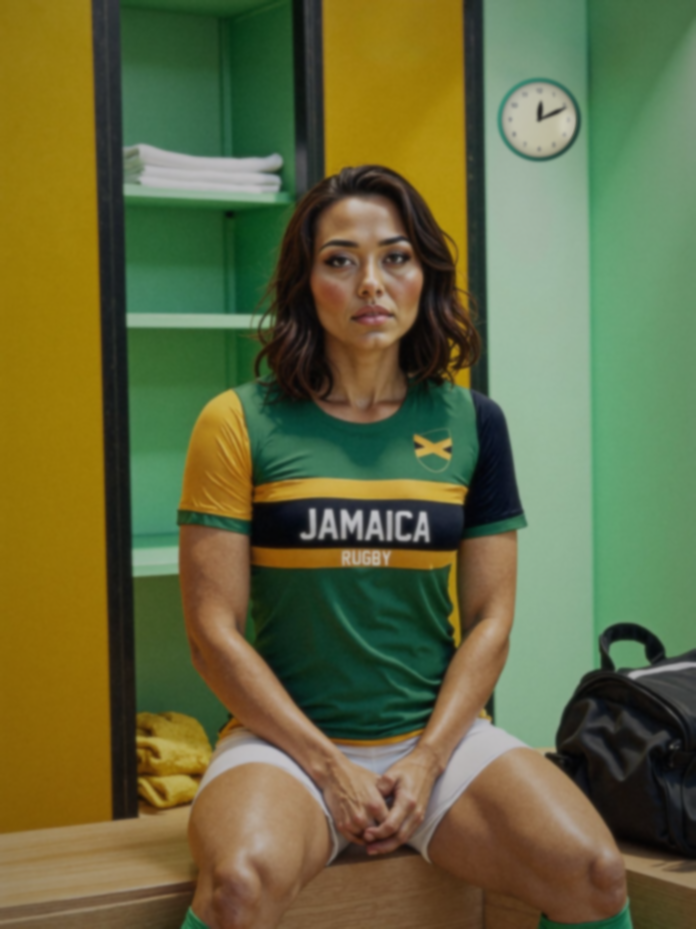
{"hour": 12, "minute": 11}
